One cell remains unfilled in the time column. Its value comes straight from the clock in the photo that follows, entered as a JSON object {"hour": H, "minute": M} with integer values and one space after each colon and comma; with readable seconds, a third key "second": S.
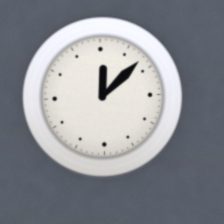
{"hour": 12, "minute": 8}
